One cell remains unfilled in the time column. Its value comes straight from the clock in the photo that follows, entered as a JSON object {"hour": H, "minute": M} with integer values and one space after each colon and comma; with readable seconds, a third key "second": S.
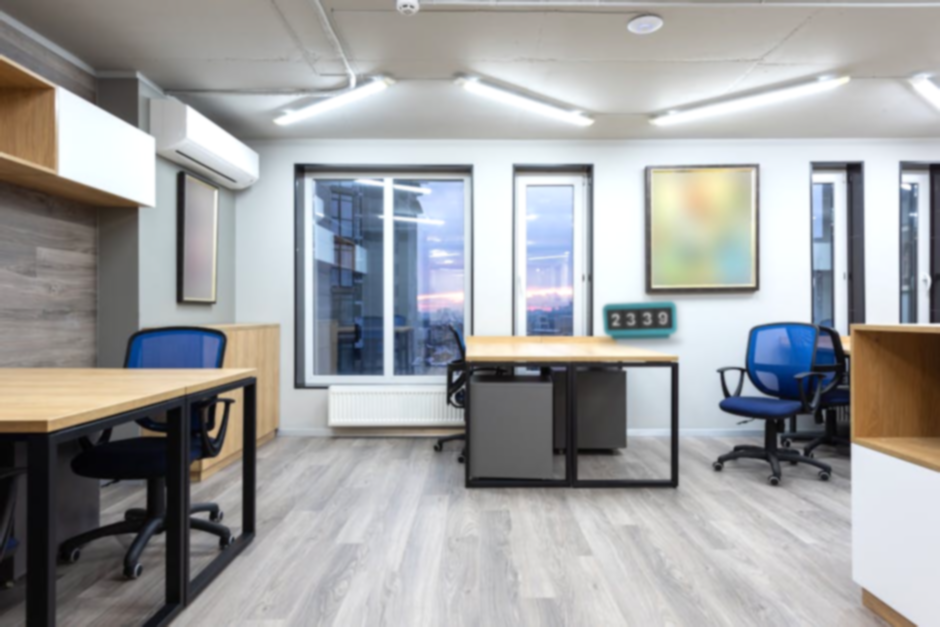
{"hour": 23, "minute": 39}
